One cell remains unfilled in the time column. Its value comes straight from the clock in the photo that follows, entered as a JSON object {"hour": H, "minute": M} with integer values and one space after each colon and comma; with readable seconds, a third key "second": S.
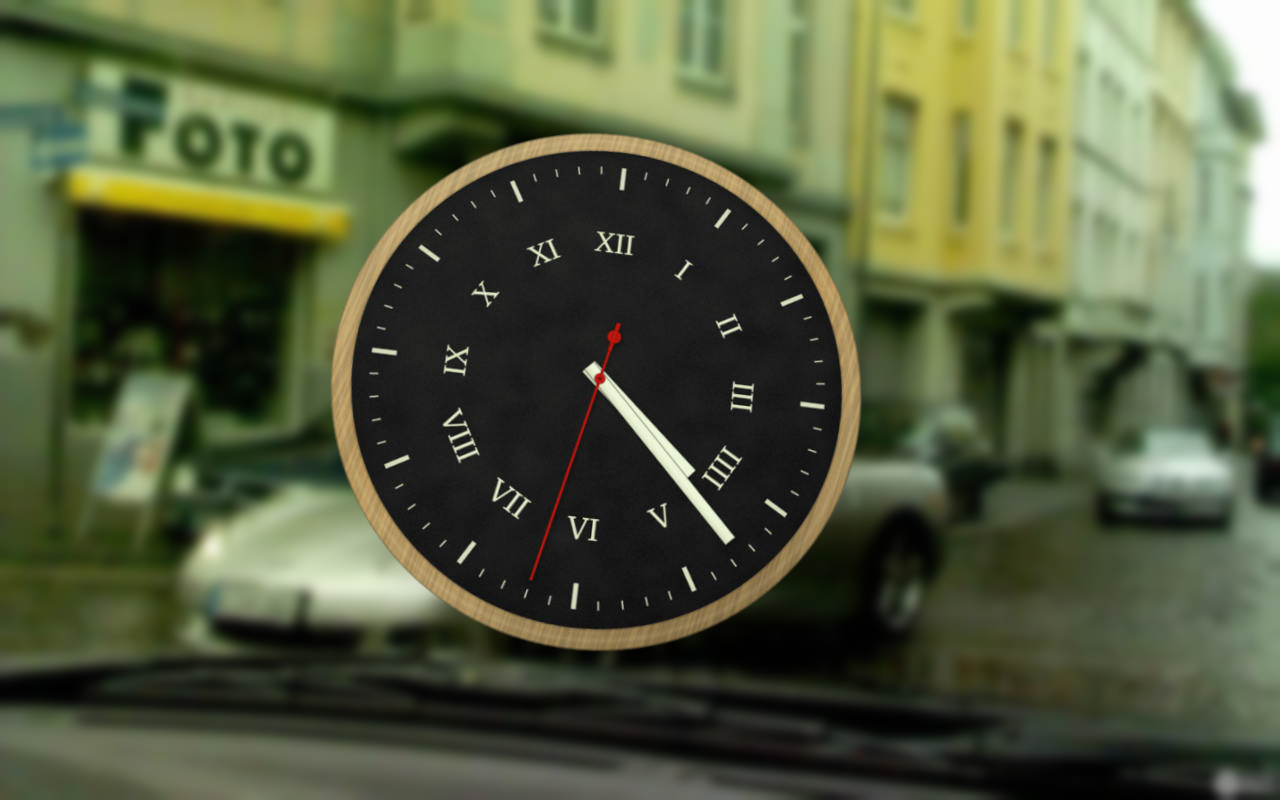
{"hour": 4, "minute": 22, "second": 32}
